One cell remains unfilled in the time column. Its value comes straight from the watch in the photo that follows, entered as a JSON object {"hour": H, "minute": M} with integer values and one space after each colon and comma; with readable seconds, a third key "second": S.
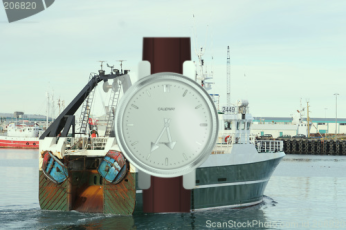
{"hour": 5, "minute": 35}
